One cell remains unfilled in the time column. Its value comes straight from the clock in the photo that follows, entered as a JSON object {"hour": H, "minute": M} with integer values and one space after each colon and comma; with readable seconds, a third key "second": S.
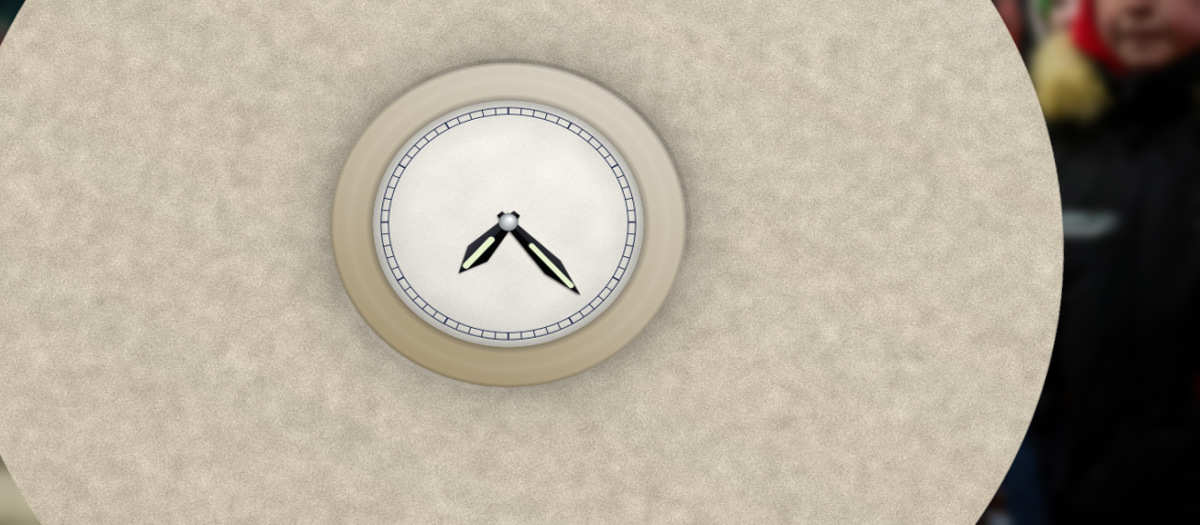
{"hour": 7, "minute": 23}
